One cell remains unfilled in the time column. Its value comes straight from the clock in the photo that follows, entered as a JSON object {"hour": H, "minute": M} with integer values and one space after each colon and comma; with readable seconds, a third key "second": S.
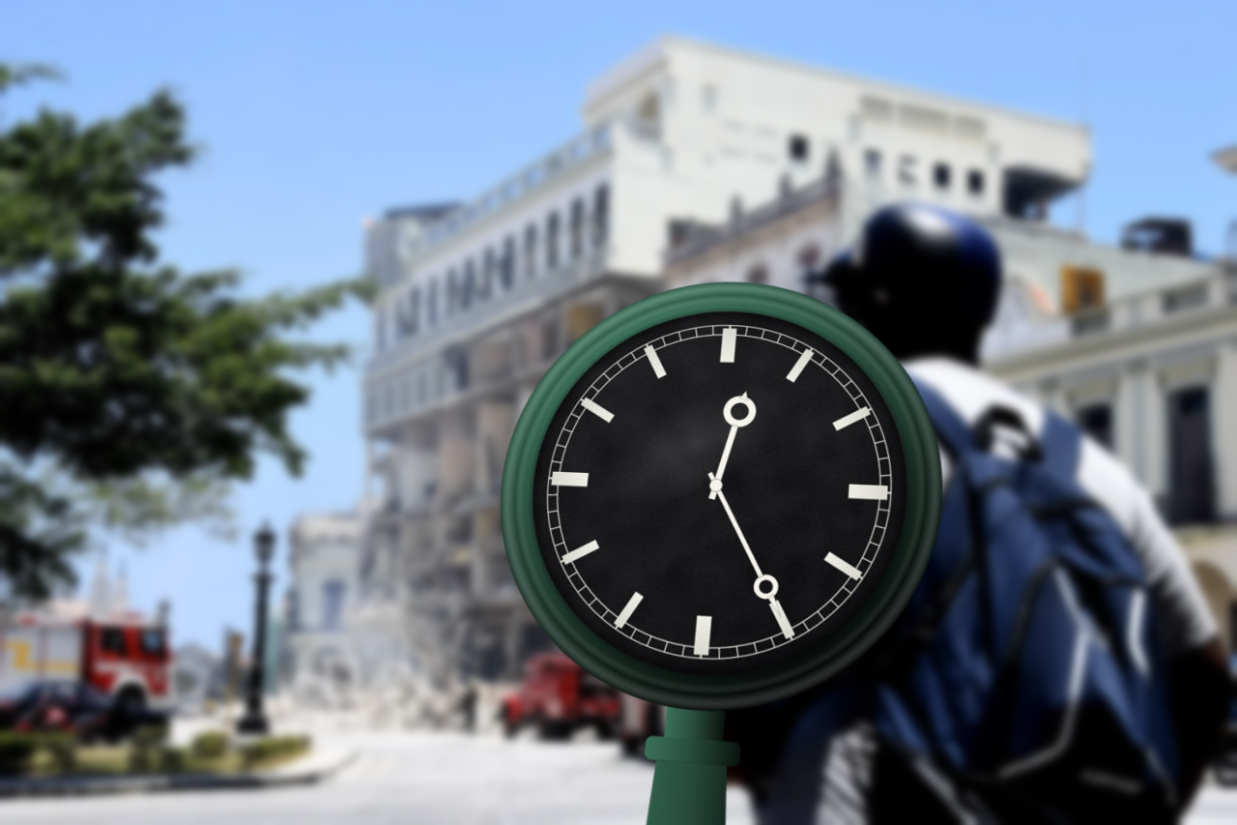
{"hour": 12, "minute": 25}
